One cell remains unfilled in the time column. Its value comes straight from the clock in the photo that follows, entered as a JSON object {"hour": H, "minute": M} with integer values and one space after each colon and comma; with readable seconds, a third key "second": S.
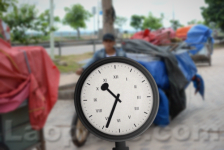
{"hour": 10, "minute": 34}
